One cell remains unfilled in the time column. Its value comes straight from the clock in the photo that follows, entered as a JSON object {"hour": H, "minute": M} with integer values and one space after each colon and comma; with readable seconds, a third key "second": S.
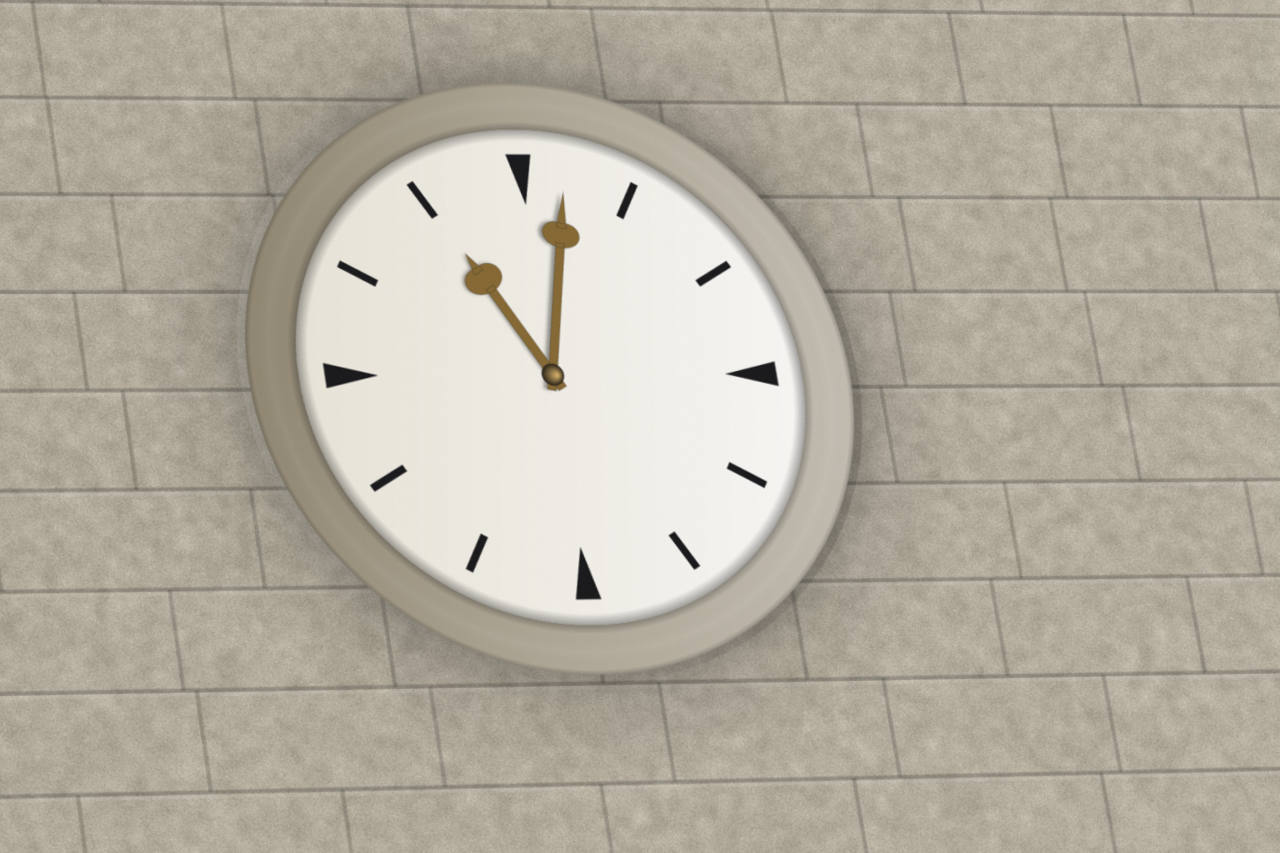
{"hour": 11, "minute": 2}
